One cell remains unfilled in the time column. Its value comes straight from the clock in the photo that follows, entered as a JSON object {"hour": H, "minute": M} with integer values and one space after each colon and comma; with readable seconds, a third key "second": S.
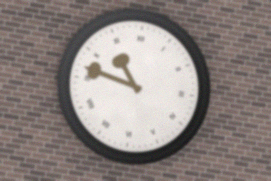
{"hour": 10, "minute": 47}
